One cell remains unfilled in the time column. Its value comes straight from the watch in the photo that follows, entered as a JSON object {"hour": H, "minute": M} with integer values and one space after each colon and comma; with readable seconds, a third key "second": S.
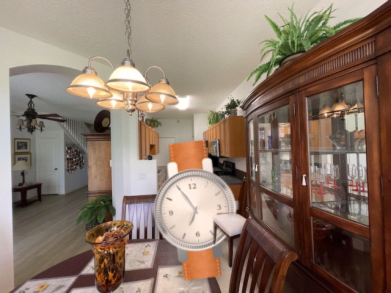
{"hour": 6, "minute": 55}
